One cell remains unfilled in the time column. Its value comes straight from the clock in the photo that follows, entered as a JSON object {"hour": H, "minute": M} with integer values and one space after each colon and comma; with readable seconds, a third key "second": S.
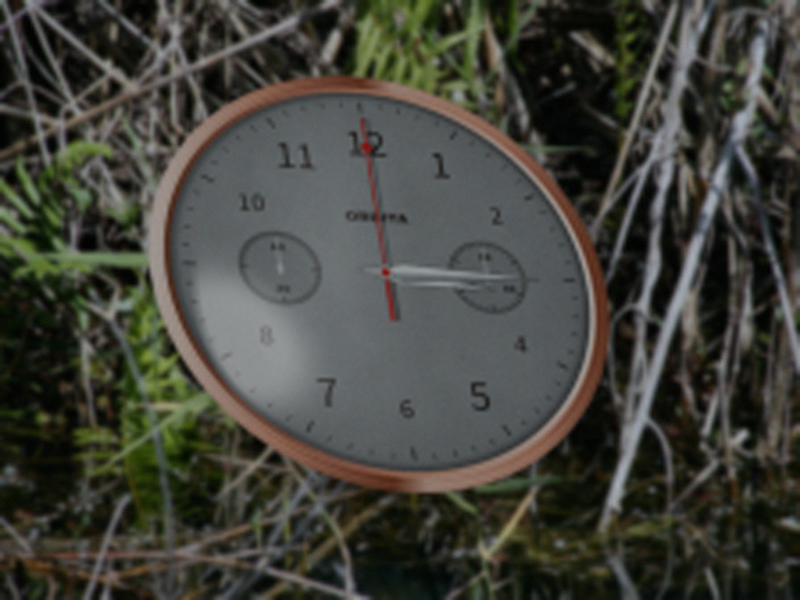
{"hour": 3, "minute": 15}
